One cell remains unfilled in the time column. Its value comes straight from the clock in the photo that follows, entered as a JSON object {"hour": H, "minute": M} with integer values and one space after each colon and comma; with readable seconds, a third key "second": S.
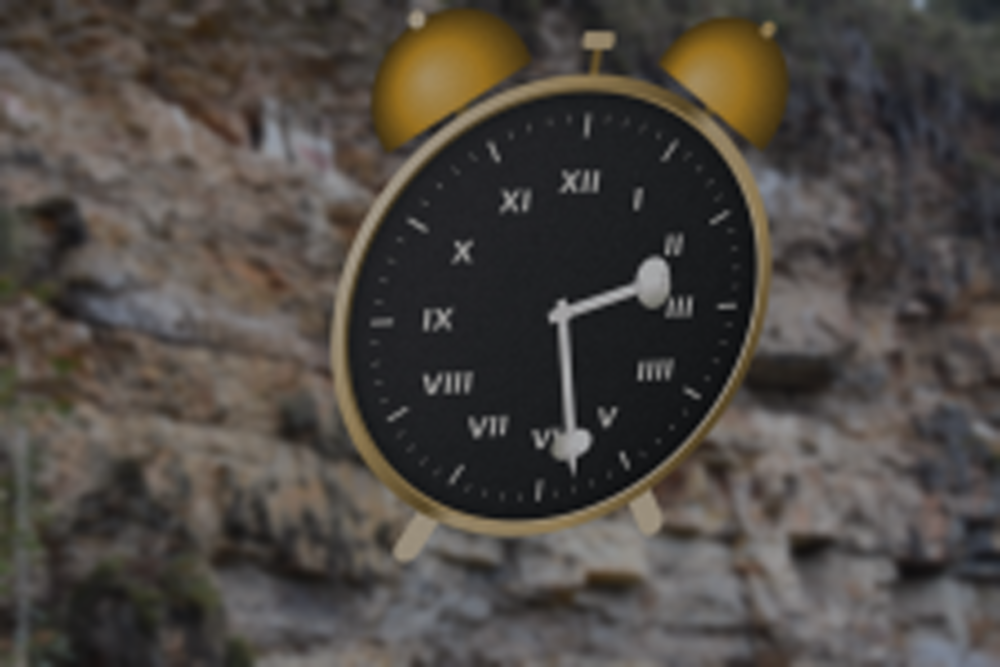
{"hour": 2, "minute": 28}
